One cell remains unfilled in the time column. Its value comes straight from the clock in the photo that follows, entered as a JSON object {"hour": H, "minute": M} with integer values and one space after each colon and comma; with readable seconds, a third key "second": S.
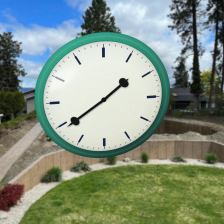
{"hour": 1, "minute": 39}
